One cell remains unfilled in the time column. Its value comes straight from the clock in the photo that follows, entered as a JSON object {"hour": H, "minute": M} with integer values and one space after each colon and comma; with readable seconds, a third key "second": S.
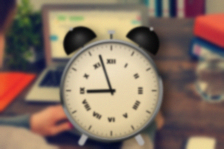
{"hour": 8, "minute": 57}
